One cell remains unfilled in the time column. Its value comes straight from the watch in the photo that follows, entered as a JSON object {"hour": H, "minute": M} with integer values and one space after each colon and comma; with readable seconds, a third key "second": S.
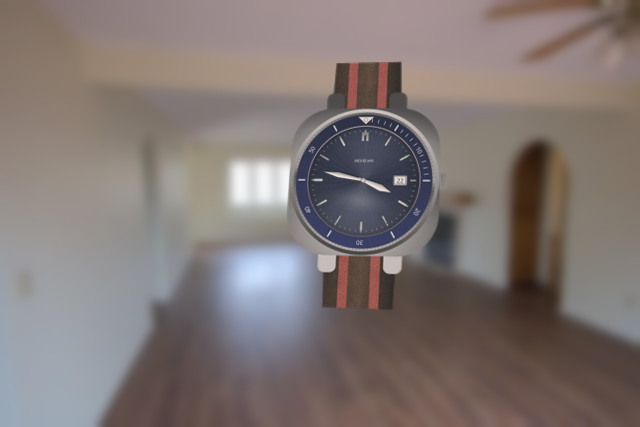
{"hour": 3, "minute": 47}
